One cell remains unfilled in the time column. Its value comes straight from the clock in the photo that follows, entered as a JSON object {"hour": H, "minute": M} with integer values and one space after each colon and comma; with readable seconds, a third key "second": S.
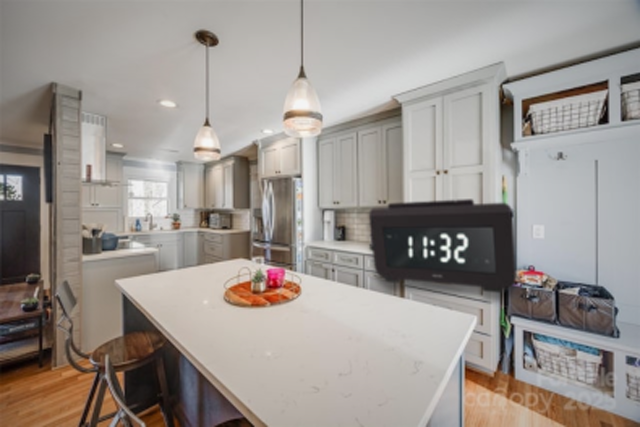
{"hour": 11, "minute": 32}
